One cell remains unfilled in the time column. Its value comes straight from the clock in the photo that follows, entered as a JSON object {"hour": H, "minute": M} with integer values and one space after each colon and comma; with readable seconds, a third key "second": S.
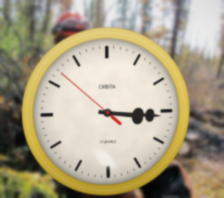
{"hour": 3, "minute": 15, "second": 52}
